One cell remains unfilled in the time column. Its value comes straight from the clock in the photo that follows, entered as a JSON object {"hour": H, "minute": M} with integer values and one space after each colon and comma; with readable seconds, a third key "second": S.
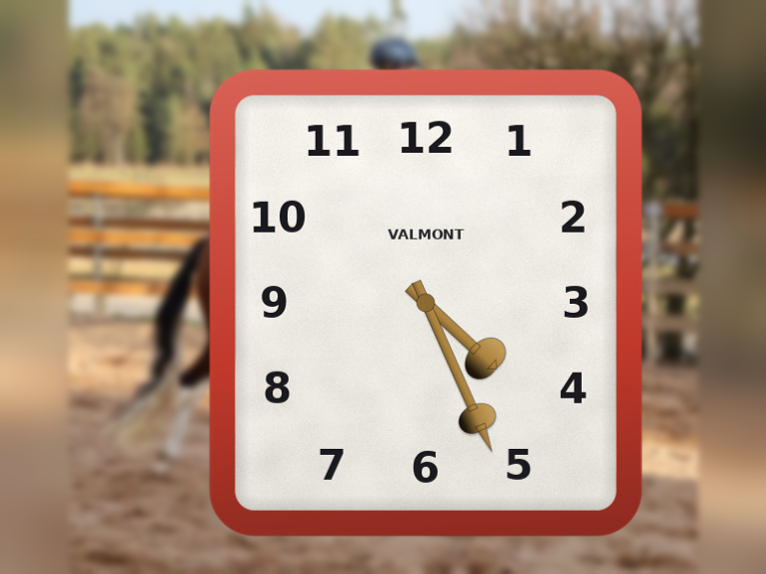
{"hour": 4, "minute": 26}
